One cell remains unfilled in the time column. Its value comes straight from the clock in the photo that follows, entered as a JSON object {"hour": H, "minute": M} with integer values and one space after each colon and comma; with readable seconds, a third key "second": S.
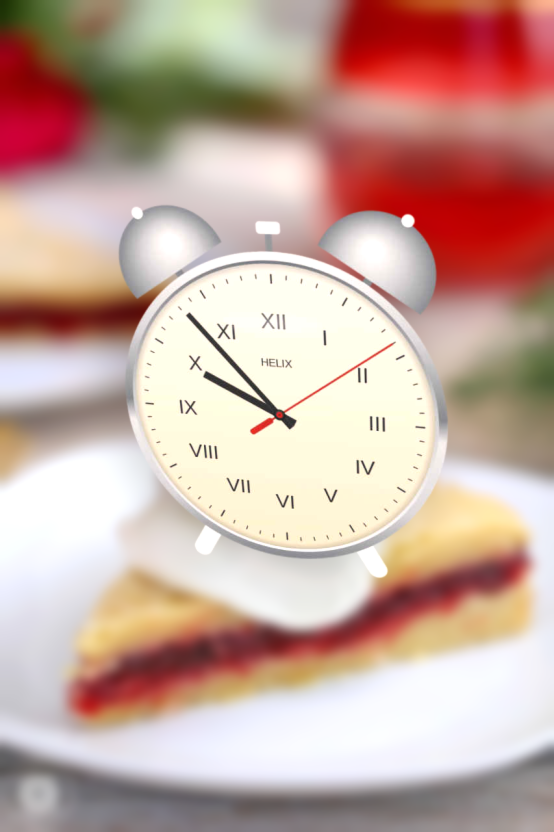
{"hour": 9, "minute": 53, "second": 9}
